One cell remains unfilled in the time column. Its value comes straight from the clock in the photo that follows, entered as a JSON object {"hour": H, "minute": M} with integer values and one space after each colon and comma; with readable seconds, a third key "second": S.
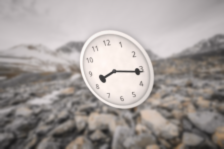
{"hour": 8, "minute": 16}
